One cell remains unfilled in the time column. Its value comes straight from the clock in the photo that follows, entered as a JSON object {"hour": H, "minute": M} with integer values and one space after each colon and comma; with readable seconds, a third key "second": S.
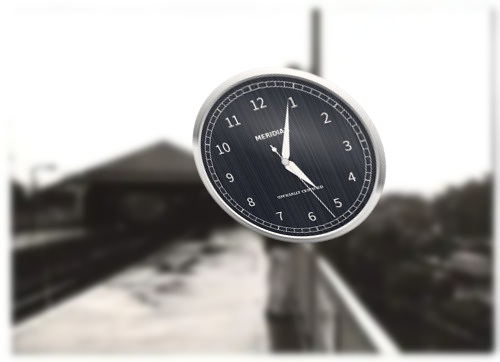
{"hour": 5, "minute": 4, "second": 27}
